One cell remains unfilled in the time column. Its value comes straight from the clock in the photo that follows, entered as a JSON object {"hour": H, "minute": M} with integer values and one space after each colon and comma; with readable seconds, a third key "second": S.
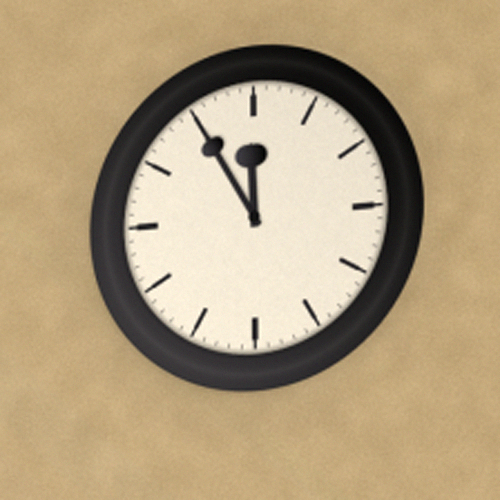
{"hour": 11, "minute": 55}
